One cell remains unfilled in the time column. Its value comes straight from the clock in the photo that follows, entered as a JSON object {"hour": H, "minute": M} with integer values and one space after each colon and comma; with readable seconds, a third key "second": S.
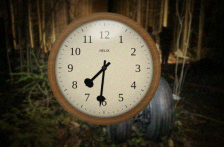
{"hour": 7, "minute": 31}
